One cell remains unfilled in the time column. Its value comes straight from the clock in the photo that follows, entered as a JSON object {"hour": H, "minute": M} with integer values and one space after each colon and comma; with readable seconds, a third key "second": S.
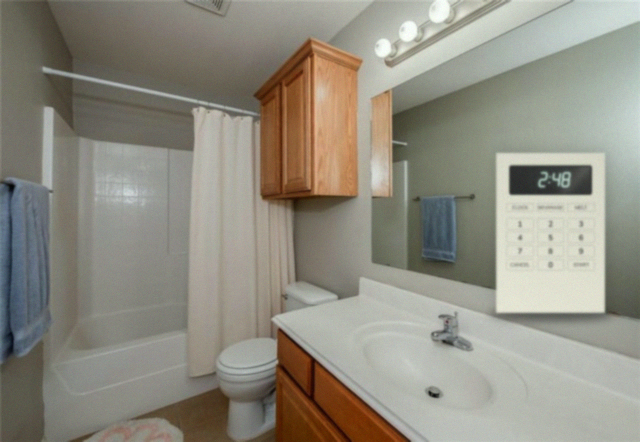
{"hour": 2, "minute": 48}
